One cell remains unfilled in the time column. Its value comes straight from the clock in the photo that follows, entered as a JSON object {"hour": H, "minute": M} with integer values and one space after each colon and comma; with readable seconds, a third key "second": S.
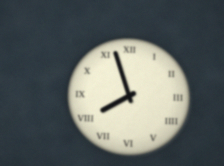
{"hour": 7, "minute": 57}
